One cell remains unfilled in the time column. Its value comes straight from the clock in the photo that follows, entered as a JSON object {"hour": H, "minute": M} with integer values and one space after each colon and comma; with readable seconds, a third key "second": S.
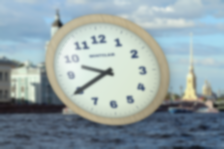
{"hour": 9, "minute": 40}
